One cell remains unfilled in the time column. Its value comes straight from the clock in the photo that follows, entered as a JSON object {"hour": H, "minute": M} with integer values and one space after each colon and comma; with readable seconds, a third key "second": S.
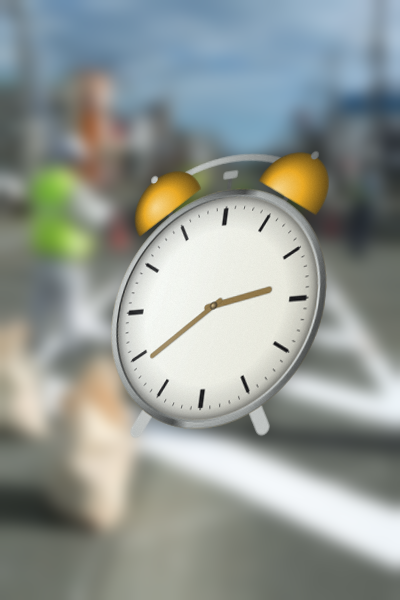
{"hour": 2, "minute": 39}
